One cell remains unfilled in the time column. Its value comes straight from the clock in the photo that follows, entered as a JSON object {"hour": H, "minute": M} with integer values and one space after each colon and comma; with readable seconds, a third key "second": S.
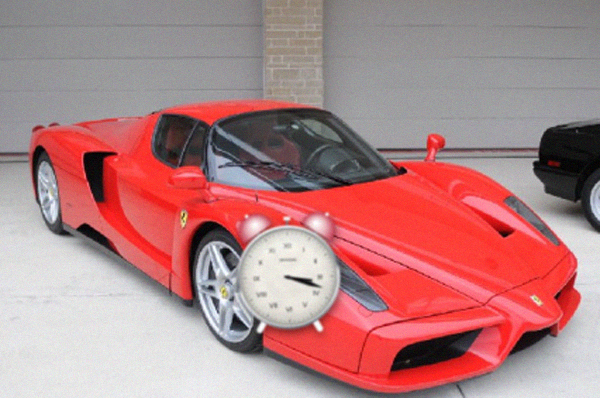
{"hour": 3, "minute": 18}
